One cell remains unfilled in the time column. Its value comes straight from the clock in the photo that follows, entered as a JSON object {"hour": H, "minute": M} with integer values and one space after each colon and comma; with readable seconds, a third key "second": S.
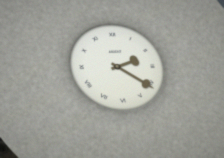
{"hour": 2, "minute": 21}
